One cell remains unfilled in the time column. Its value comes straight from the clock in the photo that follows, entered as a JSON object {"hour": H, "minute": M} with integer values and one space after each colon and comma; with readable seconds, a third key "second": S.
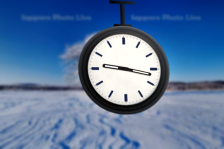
{"hour": 9, "minute": 17}
